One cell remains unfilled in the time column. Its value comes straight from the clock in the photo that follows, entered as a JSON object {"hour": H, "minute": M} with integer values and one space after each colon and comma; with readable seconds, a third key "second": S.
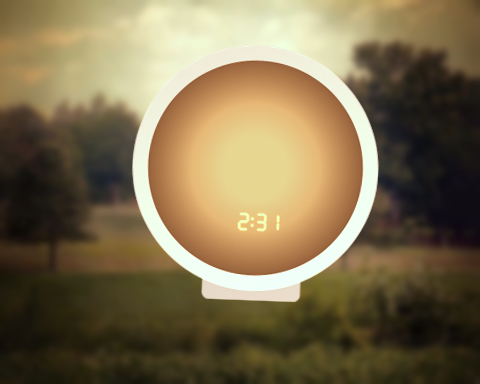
{"hour": 2, "minute": 31}
